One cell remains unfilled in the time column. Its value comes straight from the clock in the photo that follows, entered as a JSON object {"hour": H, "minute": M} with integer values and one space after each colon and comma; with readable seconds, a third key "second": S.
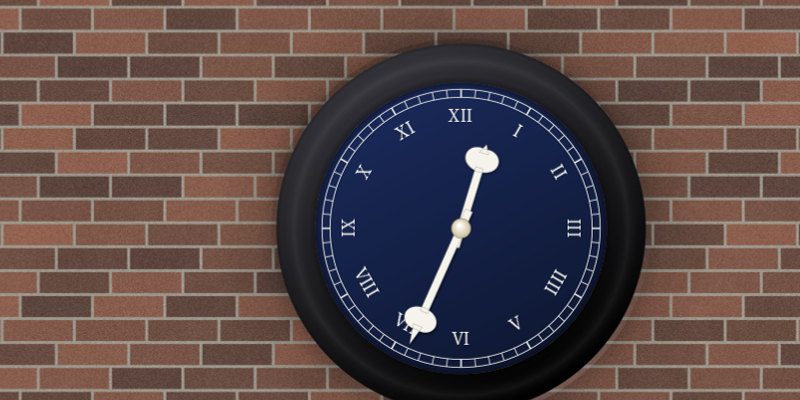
{"hour": 12, "minute": 34}
